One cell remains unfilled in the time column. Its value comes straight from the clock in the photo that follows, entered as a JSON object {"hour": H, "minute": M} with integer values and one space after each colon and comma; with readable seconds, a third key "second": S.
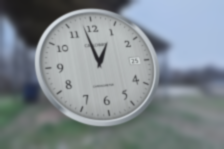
{"hour": 12, "minute": 58}
